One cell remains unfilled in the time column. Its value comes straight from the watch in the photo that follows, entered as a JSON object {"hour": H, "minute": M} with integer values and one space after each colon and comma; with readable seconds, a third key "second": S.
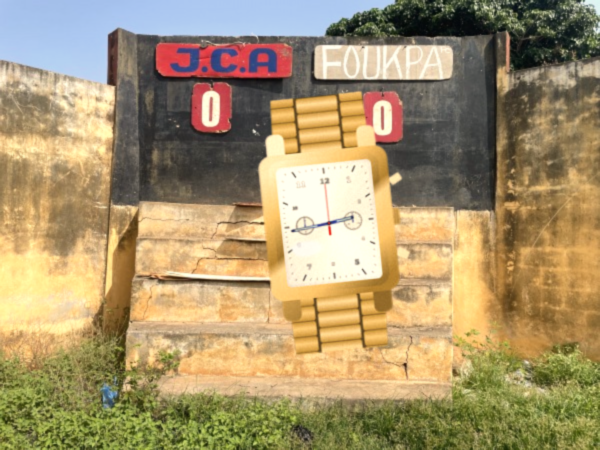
{"hour": 2, "minute": 44}
